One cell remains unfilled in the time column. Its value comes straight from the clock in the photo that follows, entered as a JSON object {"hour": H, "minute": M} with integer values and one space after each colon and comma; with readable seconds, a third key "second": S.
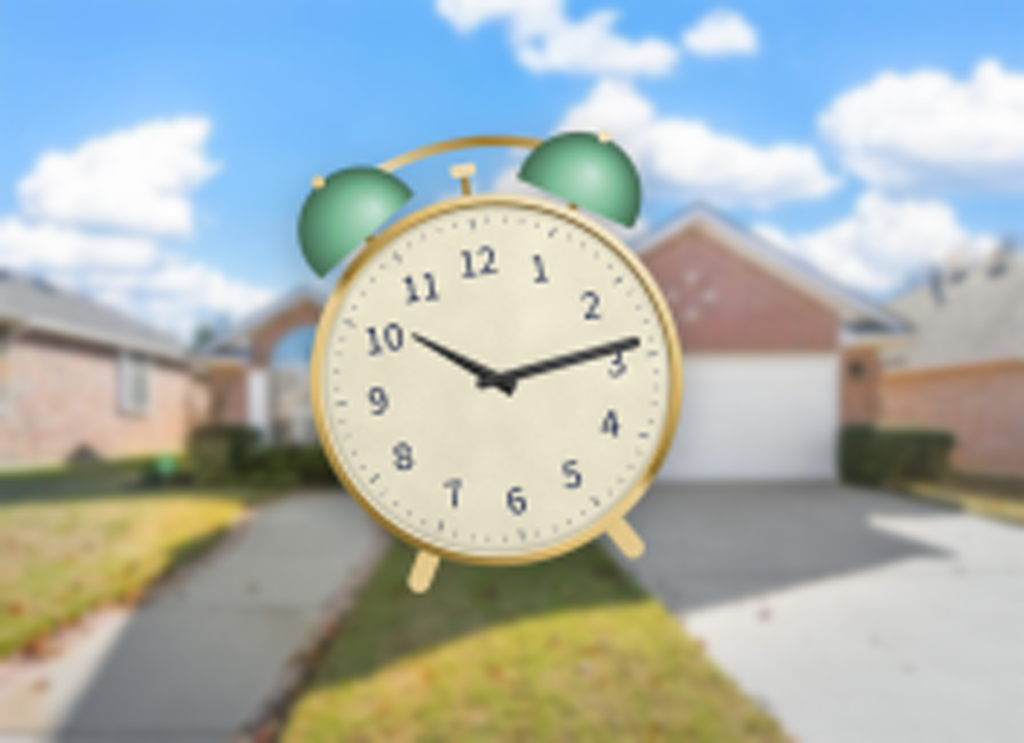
{"hour": 10, "minute": 14}
